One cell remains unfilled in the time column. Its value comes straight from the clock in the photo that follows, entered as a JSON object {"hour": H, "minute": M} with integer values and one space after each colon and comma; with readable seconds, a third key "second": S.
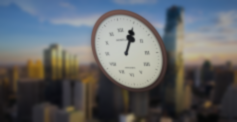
{"hour": 1, "minute": 5}
